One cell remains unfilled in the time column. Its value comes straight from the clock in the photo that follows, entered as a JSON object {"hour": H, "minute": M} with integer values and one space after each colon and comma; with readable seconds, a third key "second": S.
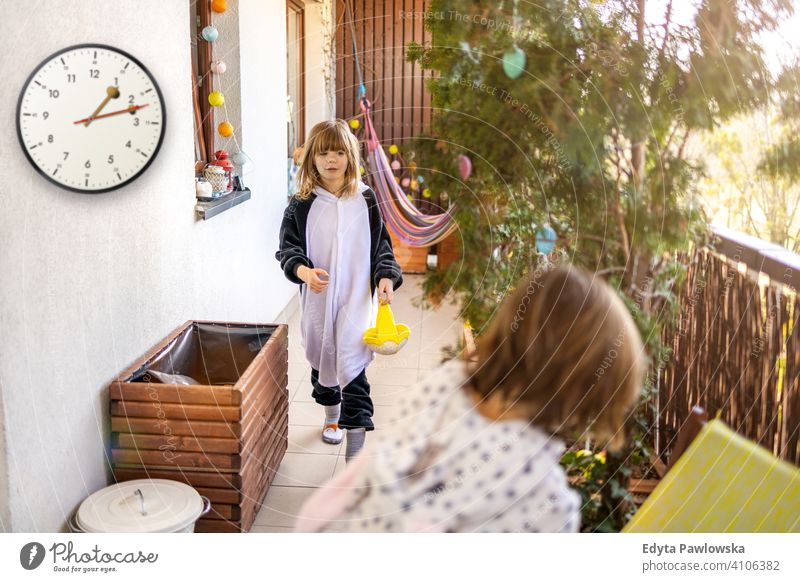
{"hour": 1, "minute": 12, "second": 12}
